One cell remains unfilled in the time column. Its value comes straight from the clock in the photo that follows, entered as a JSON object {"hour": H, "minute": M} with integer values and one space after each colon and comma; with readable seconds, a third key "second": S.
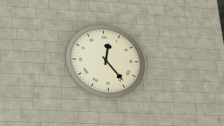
{"hour": 12, "minute": 24}
